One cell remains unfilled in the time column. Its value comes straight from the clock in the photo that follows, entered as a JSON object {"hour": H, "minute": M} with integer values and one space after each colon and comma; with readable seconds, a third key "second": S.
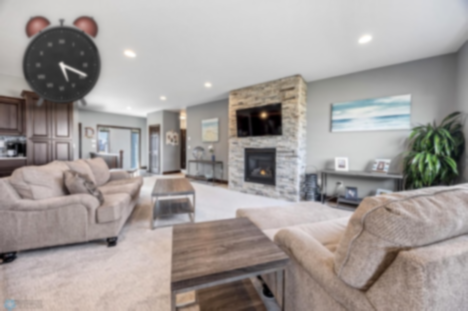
{"hour": 5, "minute": 19}
